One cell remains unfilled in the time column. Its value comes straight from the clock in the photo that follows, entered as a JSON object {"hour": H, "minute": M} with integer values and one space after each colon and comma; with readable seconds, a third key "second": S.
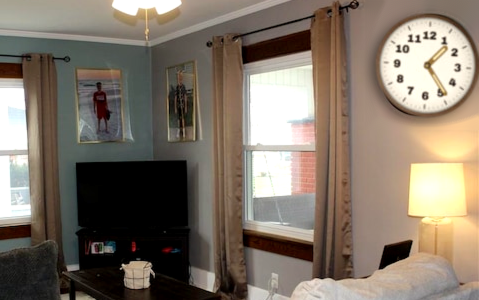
{"hour": 1, "minute": 24}
